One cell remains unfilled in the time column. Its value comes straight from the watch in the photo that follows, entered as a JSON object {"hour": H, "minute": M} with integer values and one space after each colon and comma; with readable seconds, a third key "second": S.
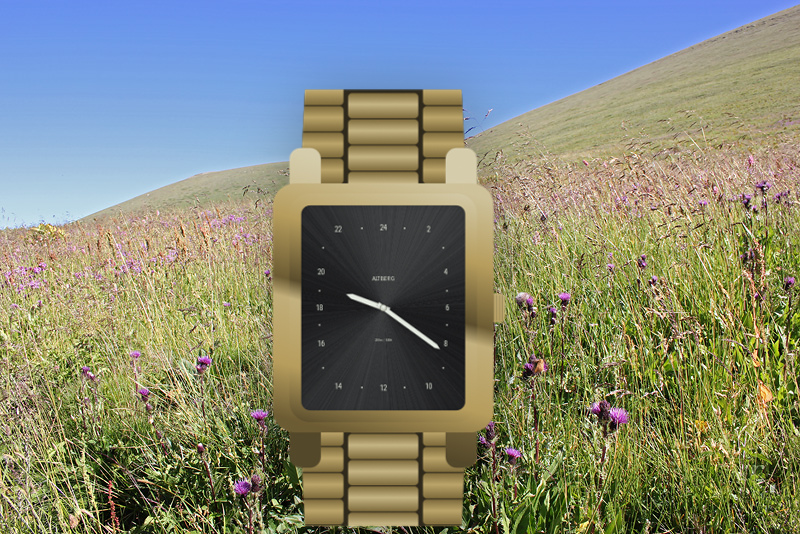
{"hour": 19, "minute": 21}
